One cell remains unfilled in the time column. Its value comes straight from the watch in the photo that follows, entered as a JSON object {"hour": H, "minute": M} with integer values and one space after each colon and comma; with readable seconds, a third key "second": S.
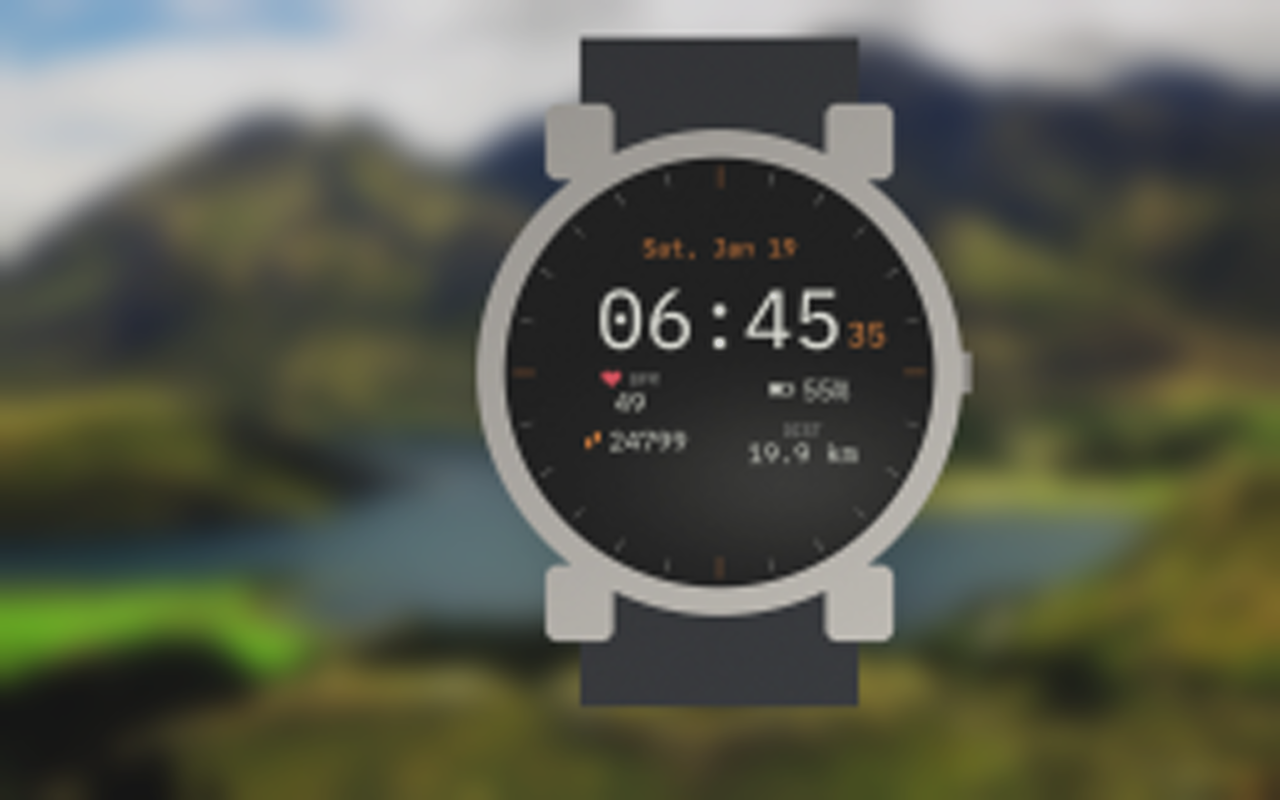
{"hour": 6, "minute": 45}
